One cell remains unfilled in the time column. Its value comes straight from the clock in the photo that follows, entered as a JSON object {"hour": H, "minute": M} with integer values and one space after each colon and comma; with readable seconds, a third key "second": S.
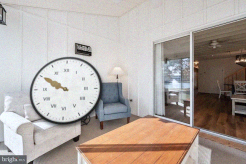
{"hour": 9, "minute": 50}
